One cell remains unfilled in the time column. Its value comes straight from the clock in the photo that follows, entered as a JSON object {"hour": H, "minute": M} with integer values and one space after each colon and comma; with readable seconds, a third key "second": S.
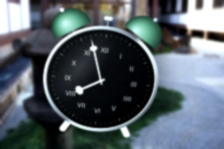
{"hour": 7, "minute": 57}
